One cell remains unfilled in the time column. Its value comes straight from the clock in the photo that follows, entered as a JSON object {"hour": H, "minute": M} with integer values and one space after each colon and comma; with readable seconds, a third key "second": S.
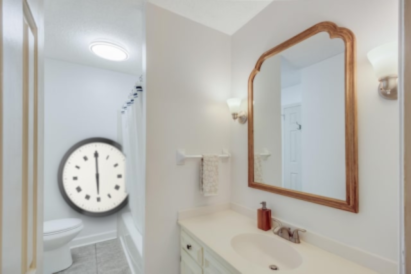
{"hour": 6, "minute": 0}
